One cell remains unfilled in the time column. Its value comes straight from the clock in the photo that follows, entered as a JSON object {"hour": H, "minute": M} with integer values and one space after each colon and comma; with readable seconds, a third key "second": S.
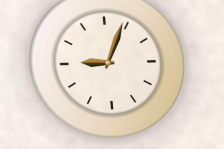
{"hour": 9, "minute": 4}
